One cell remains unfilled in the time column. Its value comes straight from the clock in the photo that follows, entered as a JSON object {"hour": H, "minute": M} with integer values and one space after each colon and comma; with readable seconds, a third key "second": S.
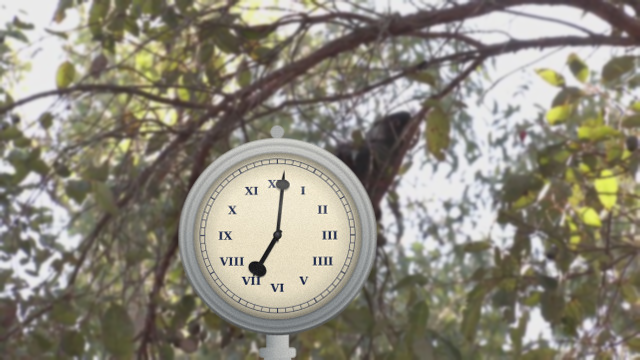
{"hour": 7, "minute": 1}
